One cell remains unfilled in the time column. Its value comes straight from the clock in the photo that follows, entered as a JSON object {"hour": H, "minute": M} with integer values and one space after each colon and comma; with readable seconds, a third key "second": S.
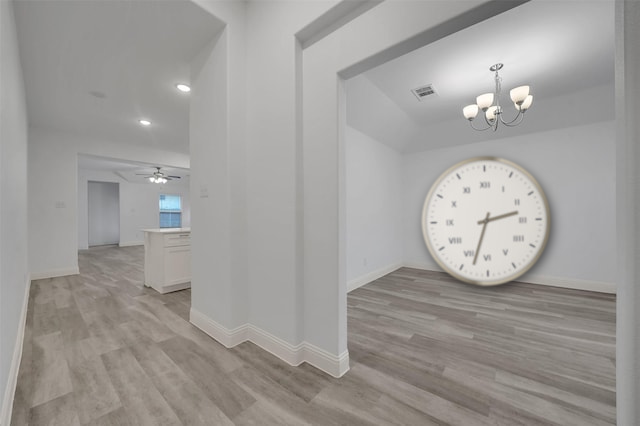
{"hour": 2, "minute": 33}
